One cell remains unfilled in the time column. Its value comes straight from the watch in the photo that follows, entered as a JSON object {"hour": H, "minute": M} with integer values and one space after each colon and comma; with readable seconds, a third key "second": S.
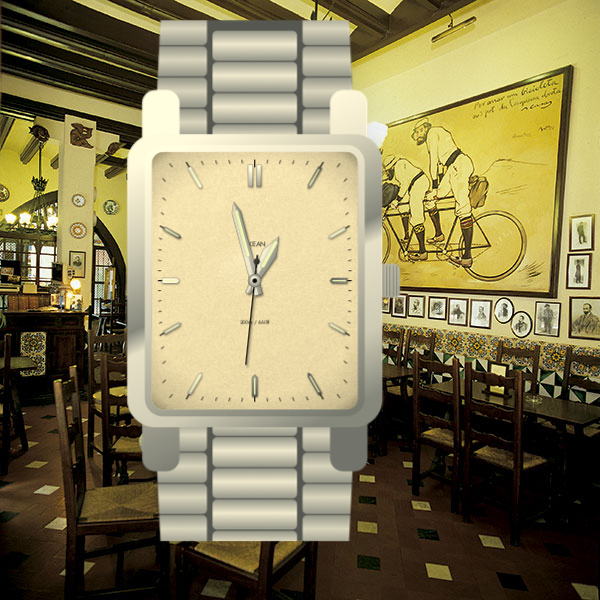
{"hour": 12, "minute": 57, "second": 31}
